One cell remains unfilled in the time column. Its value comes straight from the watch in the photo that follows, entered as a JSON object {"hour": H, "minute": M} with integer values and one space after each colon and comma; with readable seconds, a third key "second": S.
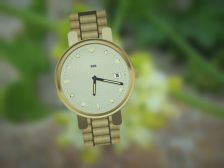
{"hour": 6, "minute": 18}
